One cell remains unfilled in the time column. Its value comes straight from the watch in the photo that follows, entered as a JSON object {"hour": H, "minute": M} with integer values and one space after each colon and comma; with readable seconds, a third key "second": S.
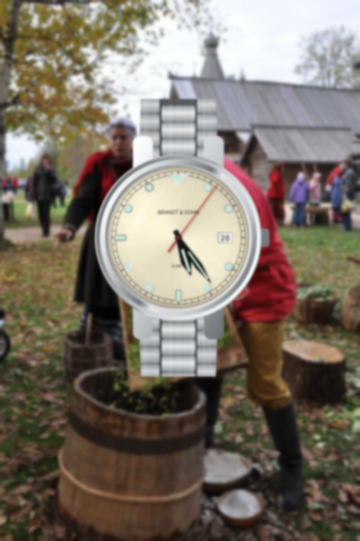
{"hour": 5, "minute": 24, "second": 6}
